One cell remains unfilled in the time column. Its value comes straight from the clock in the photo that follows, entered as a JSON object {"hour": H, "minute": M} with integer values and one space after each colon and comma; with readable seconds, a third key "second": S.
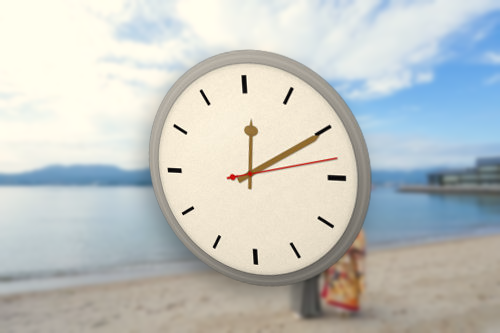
{"hour": 12, "minute": 10, "second": 13}
